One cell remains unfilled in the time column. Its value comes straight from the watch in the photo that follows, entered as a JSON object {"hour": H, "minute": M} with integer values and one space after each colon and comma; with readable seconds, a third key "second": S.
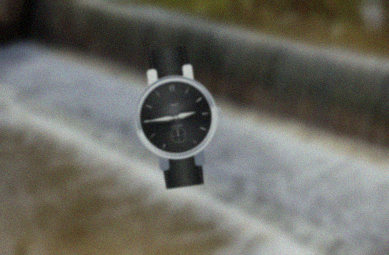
{"hour": 2, "minute": 45}
